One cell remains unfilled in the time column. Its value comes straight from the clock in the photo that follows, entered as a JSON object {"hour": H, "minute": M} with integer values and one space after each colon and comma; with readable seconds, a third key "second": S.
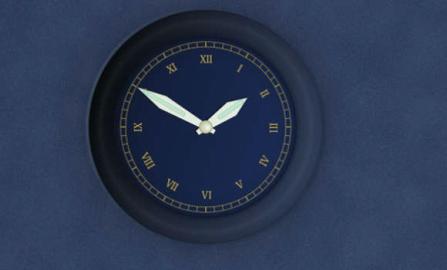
{"hour": 1, "minute": 50}
